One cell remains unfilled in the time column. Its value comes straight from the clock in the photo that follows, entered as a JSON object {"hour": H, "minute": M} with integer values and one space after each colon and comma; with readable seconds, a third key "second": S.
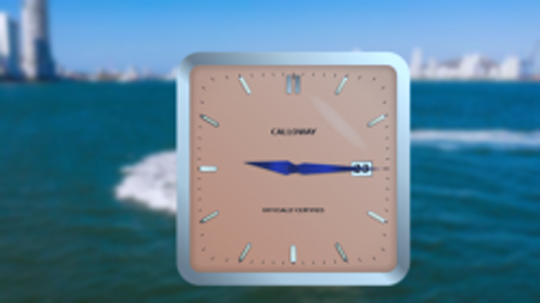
{"hour": 9, "minute": 15}
